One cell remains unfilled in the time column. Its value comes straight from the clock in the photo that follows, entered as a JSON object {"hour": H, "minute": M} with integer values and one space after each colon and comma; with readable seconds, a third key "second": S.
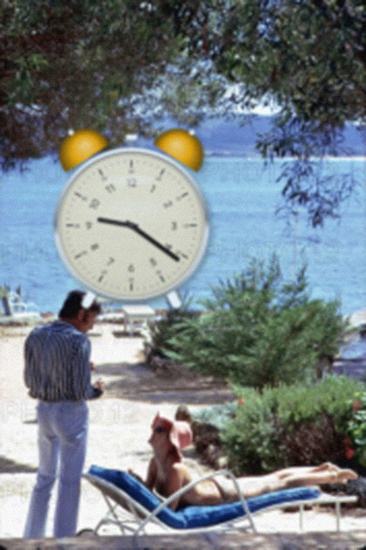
{"hour": 9, "minute": 21}
